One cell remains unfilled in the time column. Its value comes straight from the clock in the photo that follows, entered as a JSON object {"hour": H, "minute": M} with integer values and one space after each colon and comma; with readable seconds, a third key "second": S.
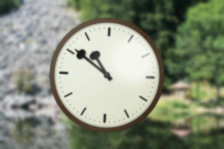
{"hour": 10, "minute": 51}
